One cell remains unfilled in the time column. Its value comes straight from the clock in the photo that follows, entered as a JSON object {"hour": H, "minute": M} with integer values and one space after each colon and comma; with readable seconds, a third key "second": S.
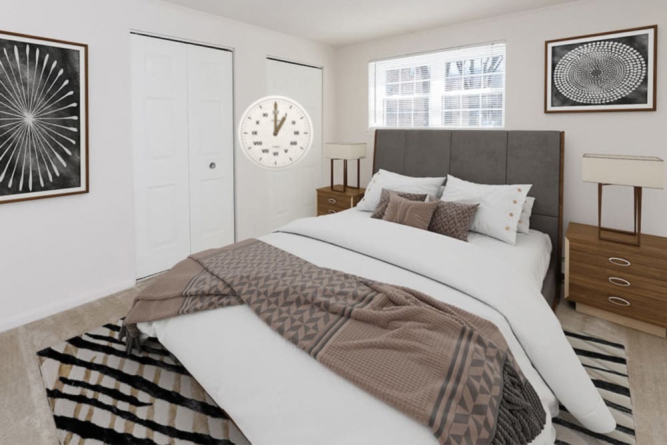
{"hour": 1, "minute": 0}
